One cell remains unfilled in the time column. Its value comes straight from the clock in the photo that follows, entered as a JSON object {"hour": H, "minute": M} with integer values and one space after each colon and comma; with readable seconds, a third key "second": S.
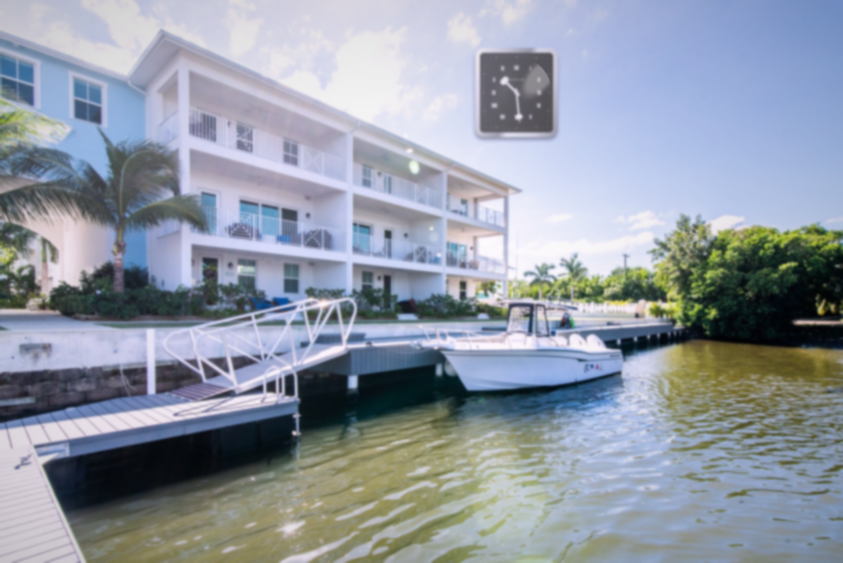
{"hour": 10, "minute": 29}
